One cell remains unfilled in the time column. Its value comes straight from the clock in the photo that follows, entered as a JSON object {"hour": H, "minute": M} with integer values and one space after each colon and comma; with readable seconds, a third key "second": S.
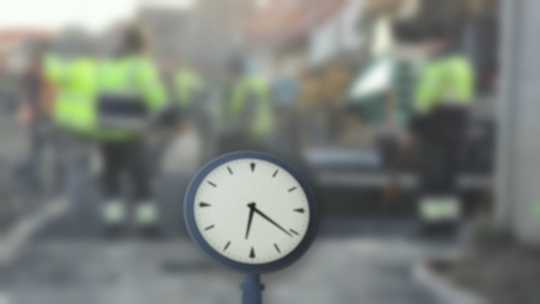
{"hour": 6, "minute": 21}
